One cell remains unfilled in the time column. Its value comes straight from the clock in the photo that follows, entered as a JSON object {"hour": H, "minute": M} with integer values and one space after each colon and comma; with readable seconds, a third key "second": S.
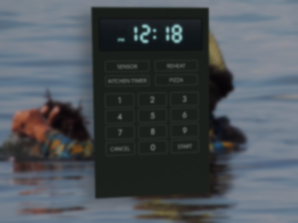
{"hour": 12, "minute": 18}
